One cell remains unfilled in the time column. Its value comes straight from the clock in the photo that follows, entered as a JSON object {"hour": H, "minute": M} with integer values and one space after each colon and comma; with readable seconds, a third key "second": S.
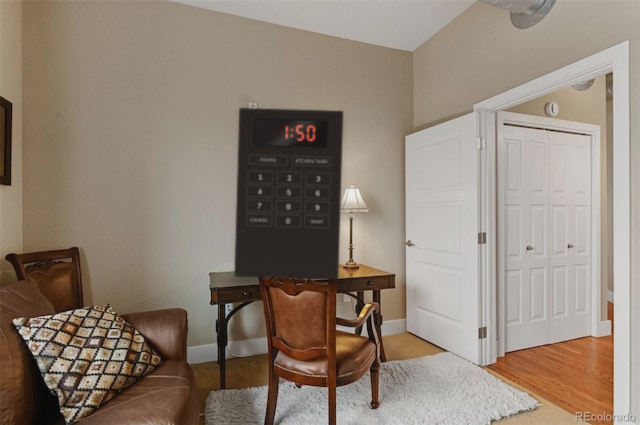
{"hour": 1, "minute": 50}
